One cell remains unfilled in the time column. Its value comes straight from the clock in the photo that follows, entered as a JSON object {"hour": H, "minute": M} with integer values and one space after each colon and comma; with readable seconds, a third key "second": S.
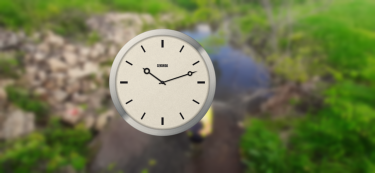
{"hour": 10, "minute": 12}
